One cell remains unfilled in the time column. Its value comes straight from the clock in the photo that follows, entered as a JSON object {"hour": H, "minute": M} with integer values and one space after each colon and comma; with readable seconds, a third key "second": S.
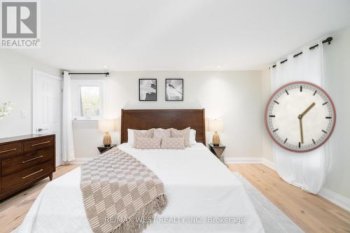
{"hour": 1, "minute": 29}
